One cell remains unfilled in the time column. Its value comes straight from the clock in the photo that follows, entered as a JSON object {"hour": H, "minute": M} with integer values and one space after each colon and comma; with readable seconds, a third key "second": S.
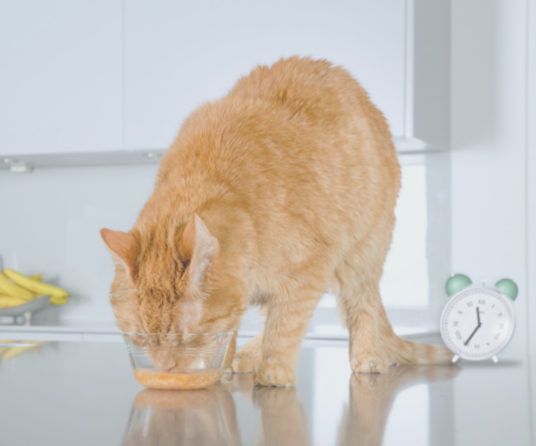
{"hour": 11, "minute": 35}
